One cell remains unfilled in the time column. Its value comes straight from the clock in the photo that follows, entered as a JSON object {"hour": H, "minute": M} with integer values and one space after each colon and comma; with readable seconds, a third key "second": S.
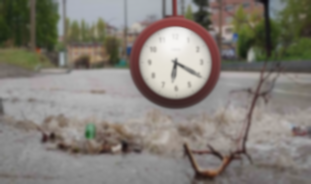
{"hour": 6, "minute": 20}
